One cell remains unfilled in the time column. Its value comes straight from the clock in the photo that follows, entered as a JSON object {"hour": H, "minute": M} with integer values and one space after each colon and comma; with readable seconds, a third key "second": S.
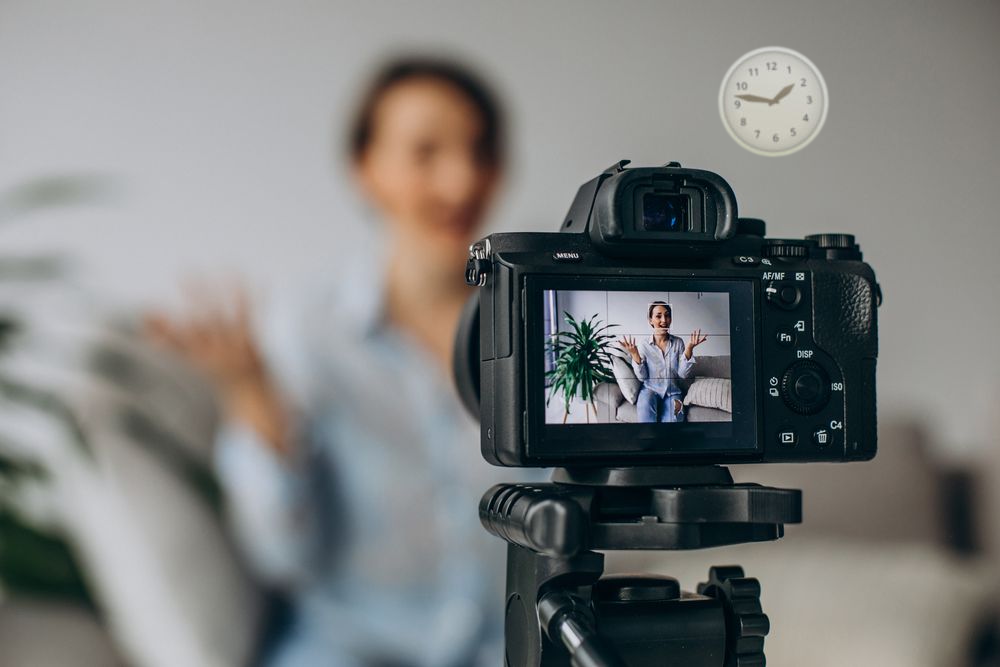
{"hour": 1, "minute": 47}
